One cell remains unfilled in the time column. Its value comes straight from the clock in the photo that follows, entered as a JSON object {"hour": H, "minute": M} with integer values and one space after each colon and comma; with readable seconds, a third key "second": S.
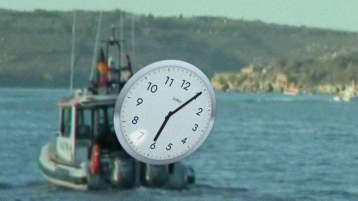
{"hour": 6, "minute": 5}
